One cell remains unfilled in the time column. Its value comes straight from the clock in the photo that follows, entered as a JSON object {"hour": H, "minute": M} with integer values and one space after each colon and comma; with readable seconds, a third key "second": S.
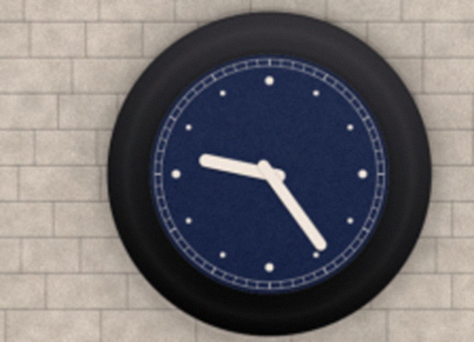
{"hour": 9, "minute": 24}
